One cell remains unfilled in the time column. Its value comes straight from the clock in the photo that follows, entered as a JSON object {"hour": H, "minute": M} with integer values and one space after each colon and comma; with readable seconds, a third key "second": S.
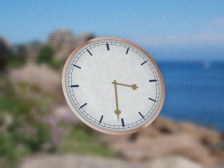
{"hour": 3, "minute": 31}
